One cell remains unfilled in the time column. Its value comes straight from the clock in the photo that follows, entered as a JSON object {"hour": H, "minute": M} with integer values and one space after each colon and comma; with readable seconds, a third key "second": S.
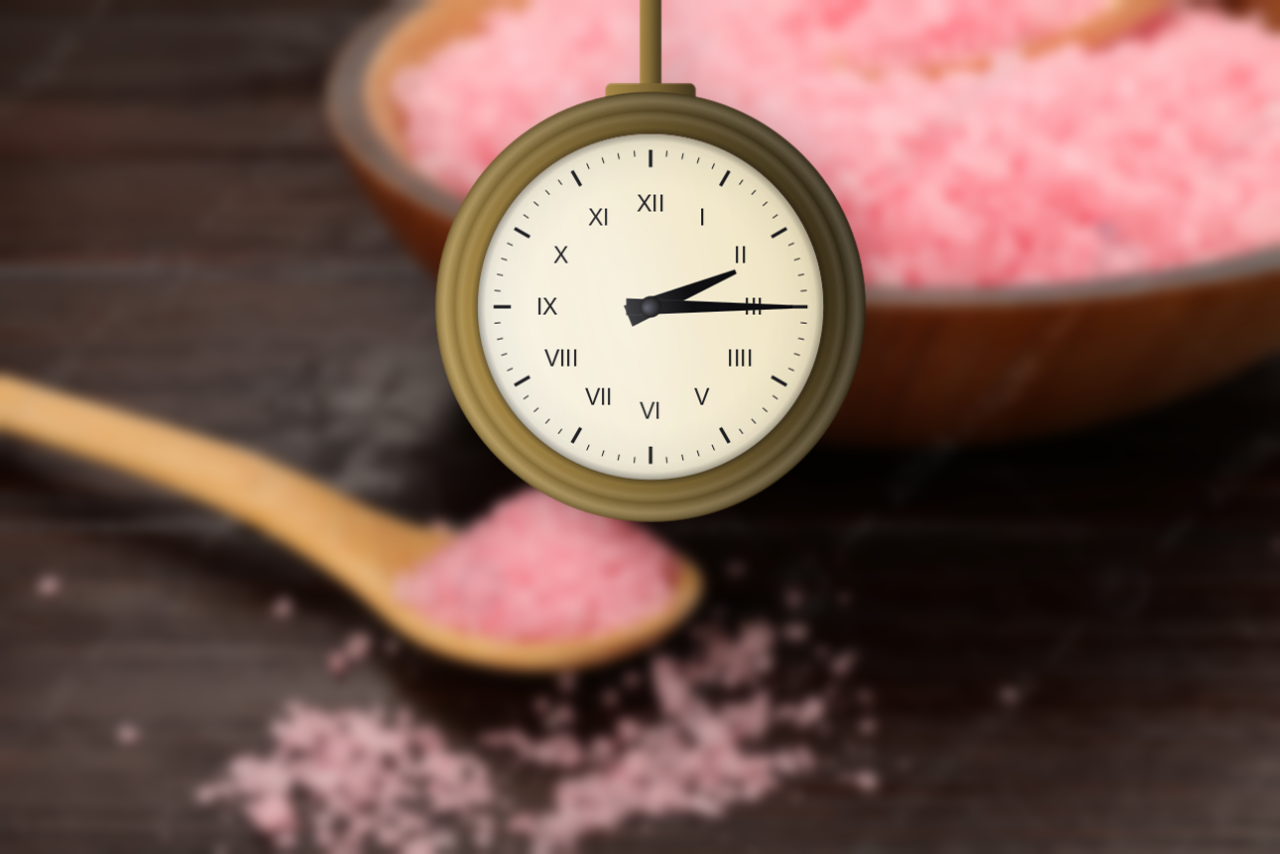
{"hour": 2, "minute": 15}
